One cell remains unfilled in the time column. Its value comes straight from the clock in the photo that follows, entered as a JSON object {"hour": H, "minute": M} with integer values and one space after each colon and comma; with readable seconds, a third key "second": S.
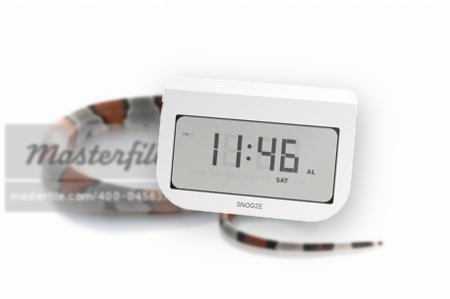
{"hour": 11, "minute": 46}
